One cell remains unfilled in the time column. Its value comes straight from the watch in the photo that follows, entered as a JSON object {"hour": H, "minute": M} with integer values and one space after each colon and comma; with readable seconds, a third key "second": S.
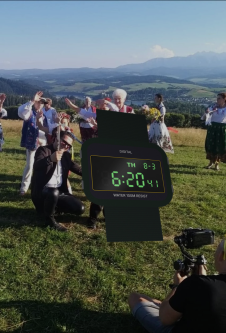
{"hour": 6, "minute": 20, "second": 41}
